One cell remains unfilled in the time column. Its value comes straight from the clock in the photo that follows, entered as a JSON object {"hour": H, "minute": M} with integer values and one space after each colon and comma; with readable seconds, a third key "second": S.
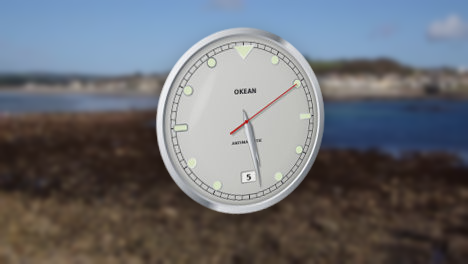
{"hour": 5, "minute": 28, "second": 10}
